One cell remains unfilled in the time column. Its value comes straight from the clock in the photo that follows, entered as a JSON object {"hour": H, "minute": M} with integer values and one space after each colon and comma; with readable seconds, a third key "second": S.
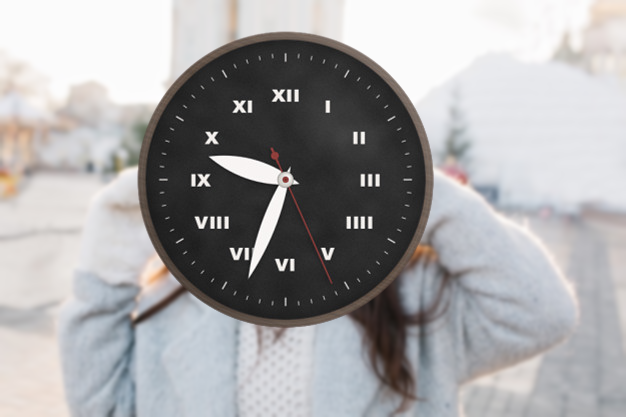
{"hour": 9, "minute": 33, "second": 26}
